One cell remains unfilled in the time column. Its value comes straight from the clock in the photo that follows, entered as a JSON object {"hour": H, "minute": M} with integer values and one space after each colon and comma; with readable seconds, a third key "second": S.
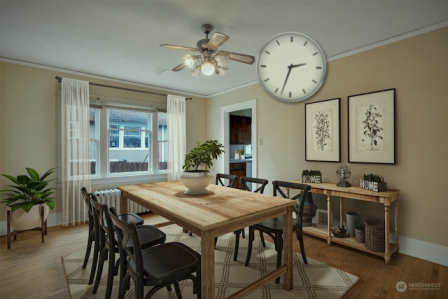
{"hour": 2, "minute": 33}
